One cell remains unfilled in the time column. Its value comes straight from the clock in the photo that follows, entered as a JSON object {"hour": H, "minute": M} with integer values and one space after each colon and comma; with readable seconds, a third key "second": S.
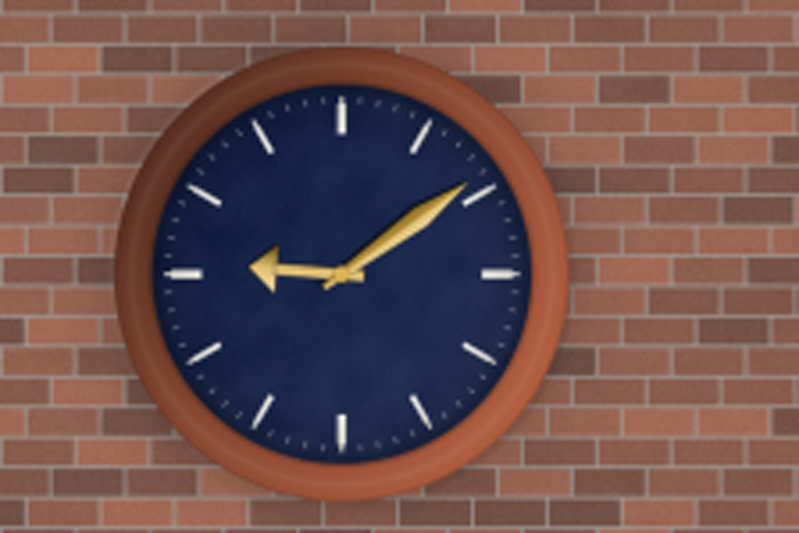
{"hour": 9, "minute": 9}
